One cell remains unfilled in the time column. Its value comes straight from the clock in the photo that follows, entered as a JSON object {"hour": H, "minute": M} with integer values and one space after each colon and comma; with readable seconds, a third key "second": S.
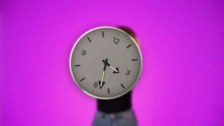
{"hour": 3, "minute": 28}
